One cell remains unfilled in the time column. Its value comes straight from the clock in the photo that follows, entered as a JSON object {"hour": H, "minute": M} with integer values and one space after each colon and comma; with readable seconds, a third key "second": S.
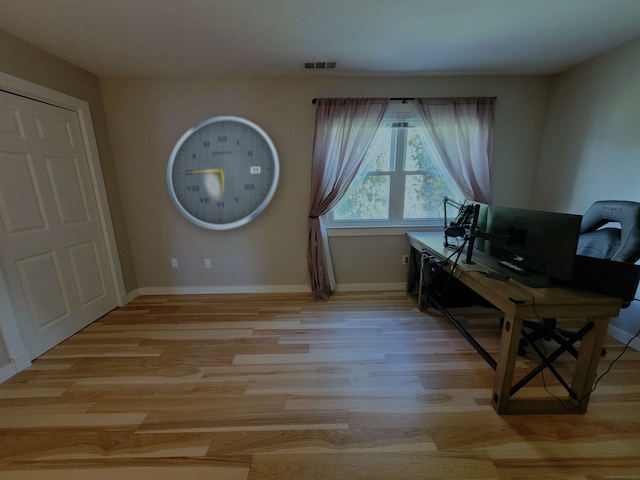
{"hour": 5, "minute": 45}
